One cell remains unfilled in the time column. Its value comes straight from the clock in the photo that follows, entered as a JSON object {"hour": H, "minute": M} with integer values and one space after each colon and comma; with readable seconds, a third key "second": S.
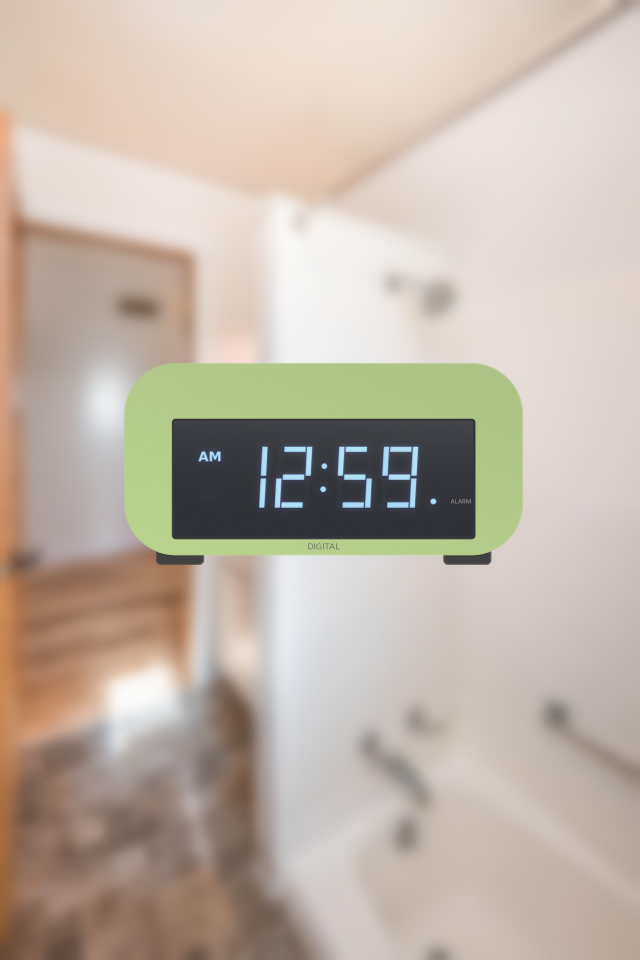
{"hour": 12, "minute": 59}
